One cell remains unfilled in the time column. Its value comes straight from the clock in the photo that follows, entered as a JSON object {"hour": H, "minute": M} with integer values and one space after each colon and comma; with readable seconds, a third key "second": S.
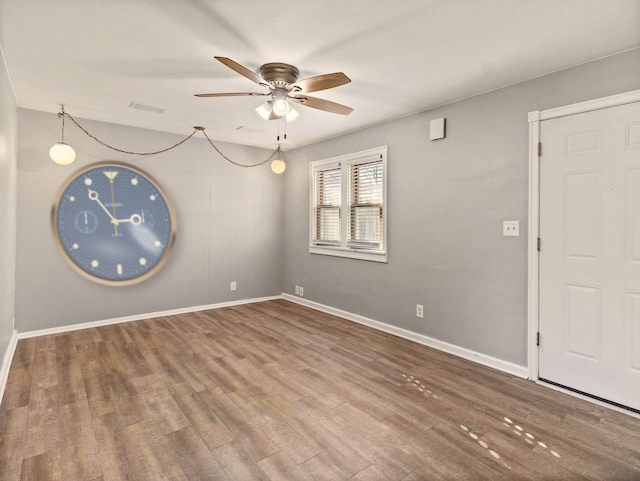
{"hour": 2, "minute": 54}
